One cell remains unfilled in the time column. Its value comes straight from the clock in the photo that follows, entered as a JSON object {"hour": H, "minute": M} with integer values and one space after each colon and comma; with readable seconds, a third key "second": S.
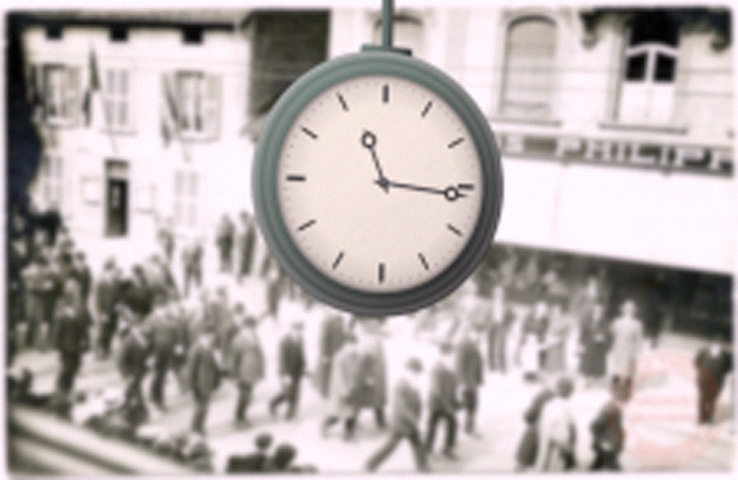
{"hour": 11, "minute": 16}
